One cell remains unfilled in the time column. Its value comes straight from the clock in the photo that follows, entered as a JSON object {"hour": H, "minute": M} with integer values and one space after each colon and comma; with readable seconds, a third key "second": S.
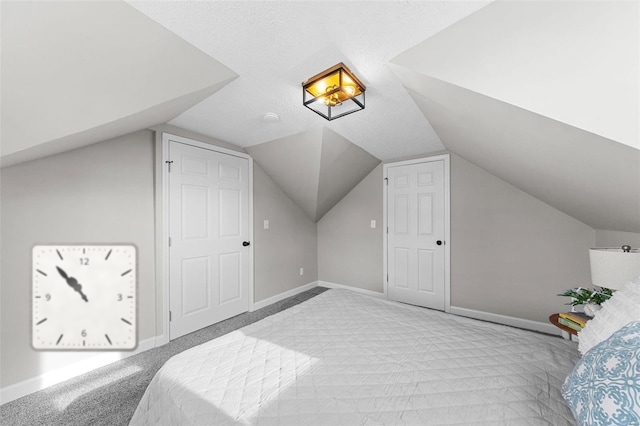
{"hour": 10, "minute": 53}
